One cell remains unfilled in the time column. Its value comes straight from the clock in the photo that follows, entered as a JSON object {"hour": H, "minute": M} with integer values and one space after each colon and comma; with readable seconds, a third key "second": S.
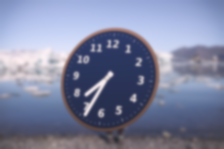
{"hour": 7, "minute": 34}
